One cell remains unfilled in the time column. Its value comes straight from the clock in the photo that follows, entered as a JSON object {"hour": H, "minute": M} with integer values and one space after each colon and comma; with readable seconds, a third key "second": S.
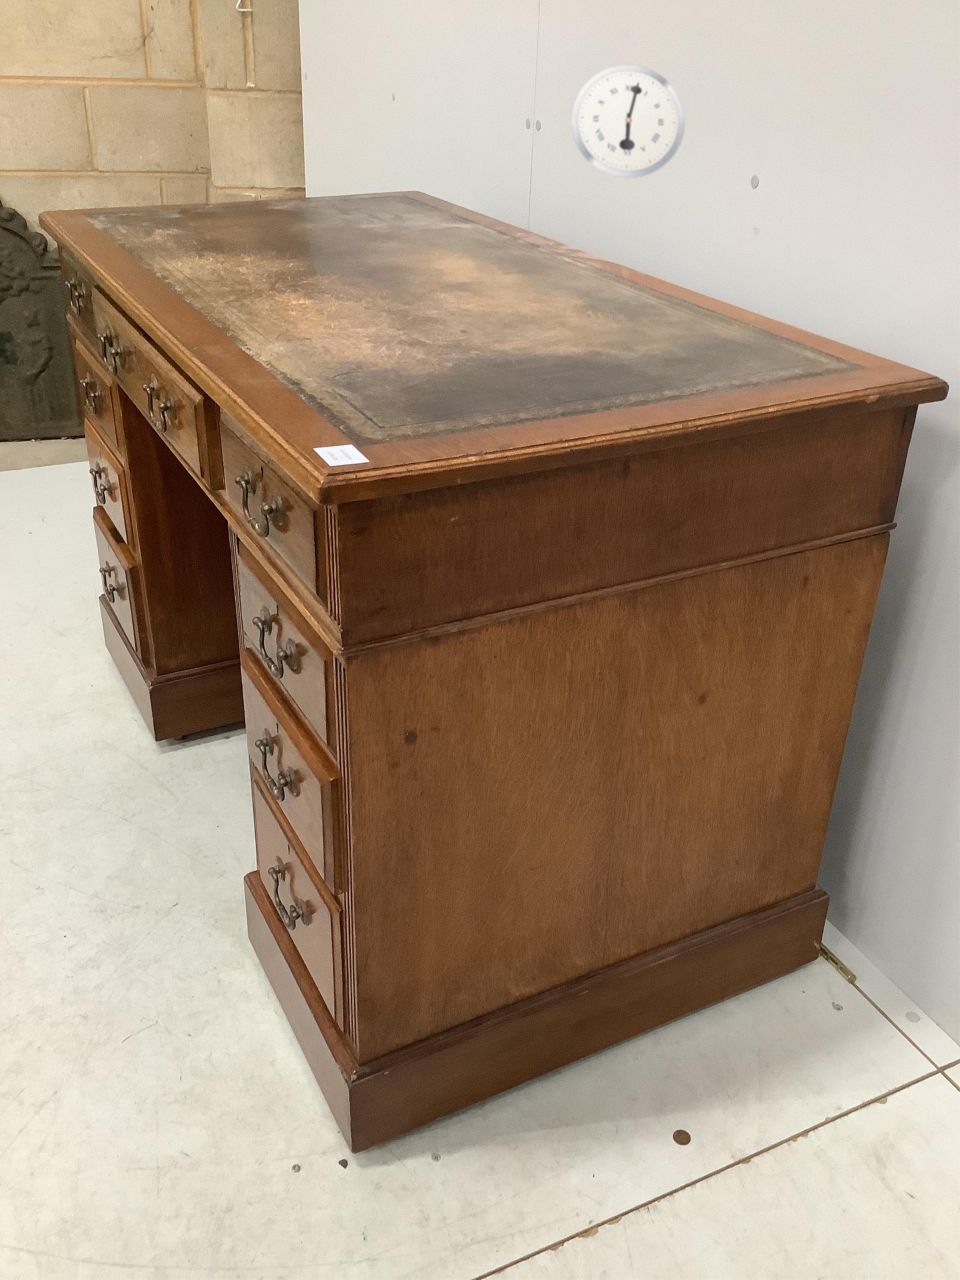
{"hour": 6, "minute": 2}
